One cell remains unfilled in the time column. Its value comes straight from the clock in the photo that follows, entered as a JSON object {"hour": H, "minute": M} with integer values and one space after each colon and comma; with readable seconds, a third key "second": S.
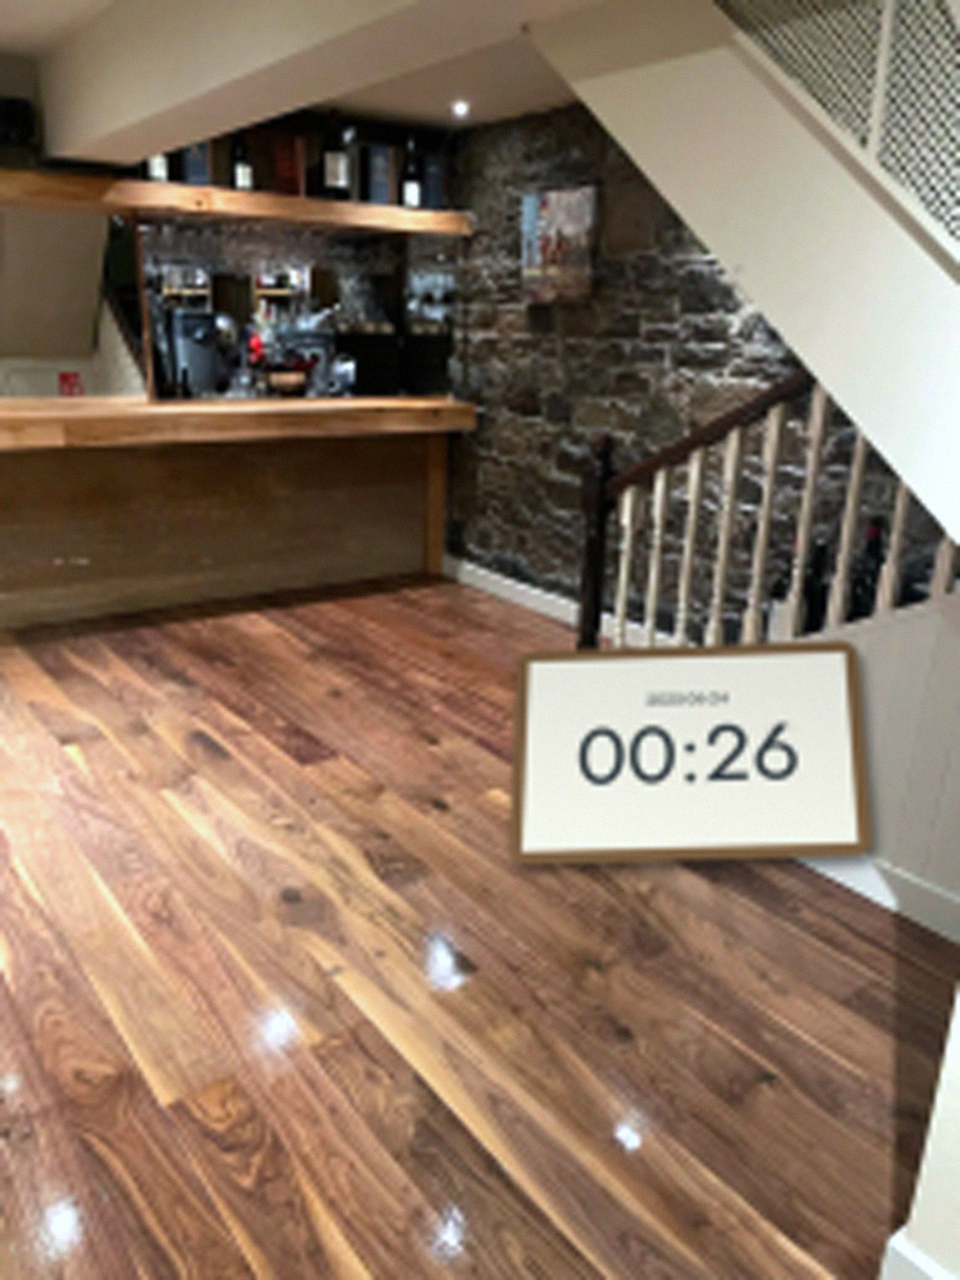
{"hour": 0, "minute": 26}
